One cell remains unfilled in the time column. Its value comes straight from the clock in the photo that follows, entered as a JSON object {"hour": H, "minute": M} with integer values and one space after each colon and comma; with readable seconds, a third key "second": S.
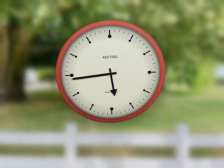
{"hour": 5, "minute": 44}
